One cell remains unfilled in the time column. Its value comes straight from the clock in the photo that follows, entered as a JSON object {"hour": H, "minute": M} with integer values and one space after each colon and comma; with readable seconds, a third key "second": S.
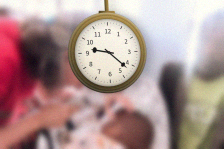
{"hour": 9, "minute": 22}
